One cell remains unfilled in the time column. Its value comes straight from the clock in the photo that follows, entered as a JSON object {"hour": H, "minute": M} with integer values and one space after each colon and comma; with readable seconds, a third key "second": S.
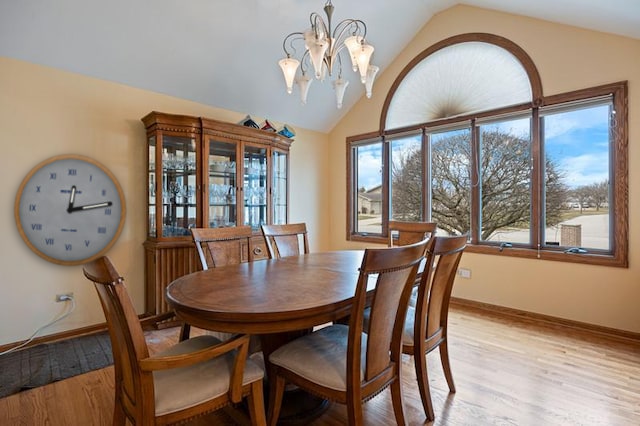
{"hour": 12, "minute": 13}
